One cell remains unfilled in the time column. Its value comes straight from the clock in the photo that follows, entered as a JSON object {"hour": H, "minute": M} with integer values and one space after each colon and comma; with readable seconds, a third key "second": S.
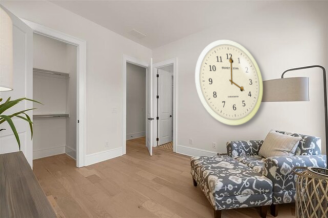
{"hour": 4, "minute": 1}
